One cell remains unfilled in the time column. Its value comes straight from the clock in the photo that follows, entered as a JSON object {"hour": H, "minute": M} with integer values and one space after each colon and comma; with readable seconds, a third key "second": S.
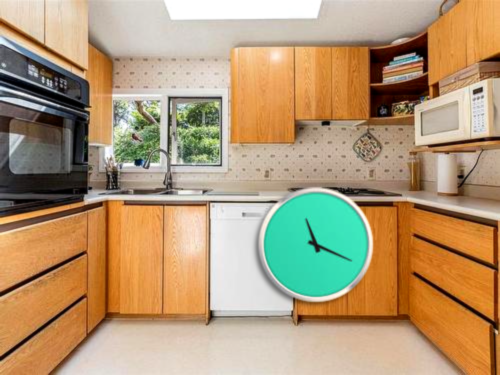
{"hour": 11, "minute": 19}
